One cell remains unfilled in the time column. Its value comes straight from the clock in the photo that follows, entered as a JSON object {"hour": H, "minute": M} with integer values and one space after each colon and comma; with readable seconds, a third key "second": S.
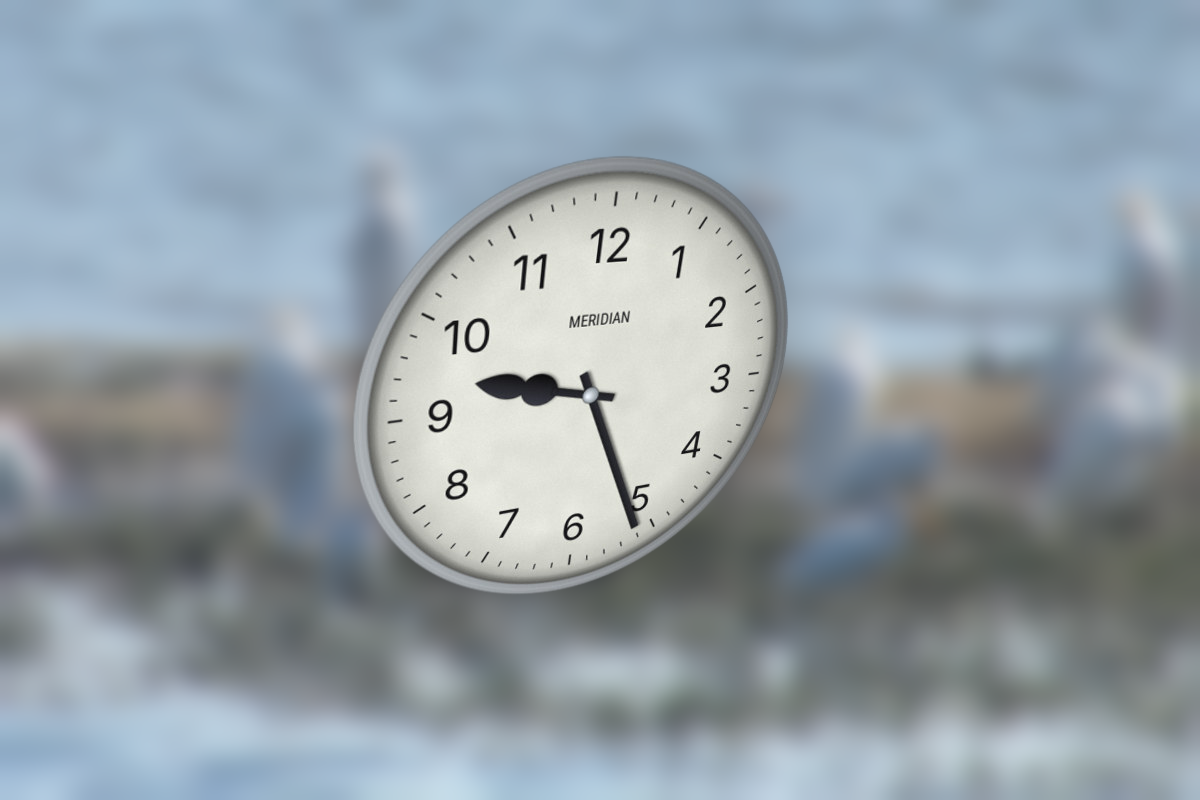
{"hour": 9, "minute": 26}
